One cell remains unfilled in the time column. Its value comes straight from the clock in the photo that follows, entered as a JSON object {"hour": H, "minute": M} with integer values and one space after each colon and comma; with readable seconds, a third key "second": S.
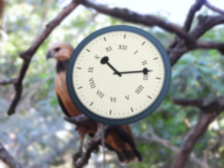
{"hour": 10, "minute": 13}
